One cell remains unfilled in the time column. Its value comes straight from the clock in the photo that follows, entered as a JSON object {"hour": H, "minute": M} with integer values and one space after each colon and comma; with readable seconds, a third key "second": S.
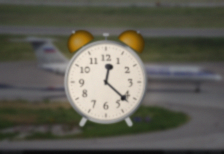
{"hour": 12, "minute": 22}
